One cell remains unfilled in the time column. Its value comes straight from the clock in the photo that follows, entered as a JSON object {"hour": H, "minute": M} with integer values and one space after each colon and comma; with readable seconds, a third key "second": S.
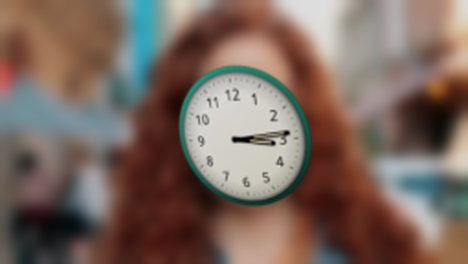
{"hour": 3, "minute": 14}
